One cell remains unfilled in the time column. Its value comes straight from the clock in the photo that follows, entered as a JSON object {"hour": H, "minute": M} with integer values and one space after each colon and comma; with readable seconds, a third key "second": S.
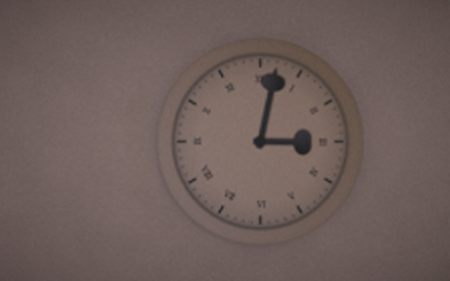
{"hour": 3, "minute": 2}
